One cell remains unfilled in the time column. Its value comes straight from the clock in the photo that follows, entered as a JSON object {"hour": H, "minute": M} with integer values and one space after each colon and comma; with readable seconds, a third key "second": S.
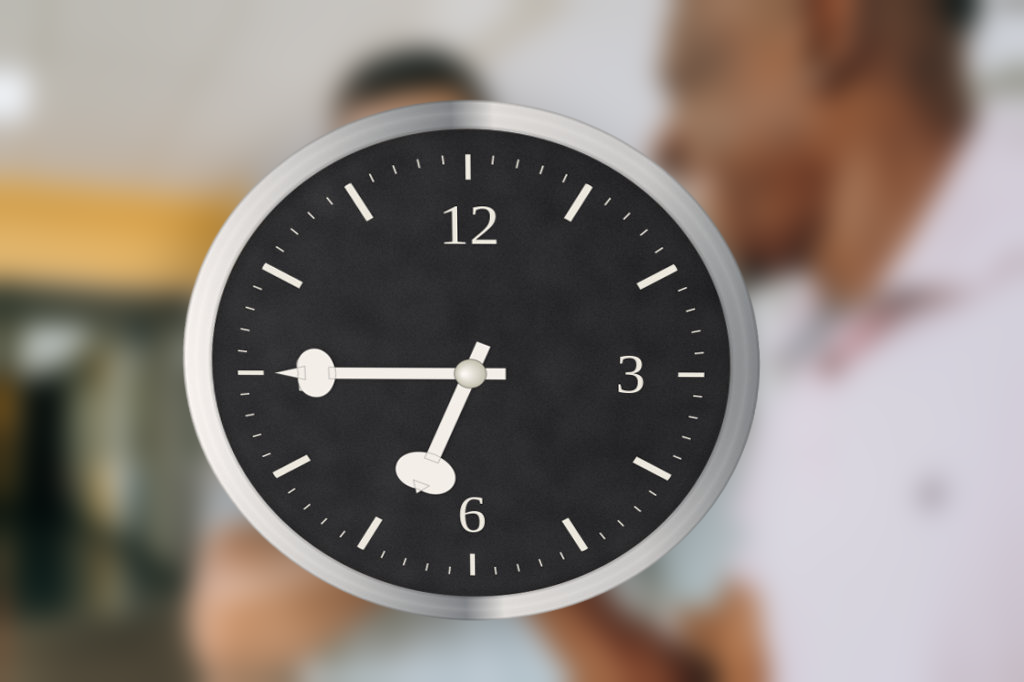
{"hour": 6, "minute": 45}
